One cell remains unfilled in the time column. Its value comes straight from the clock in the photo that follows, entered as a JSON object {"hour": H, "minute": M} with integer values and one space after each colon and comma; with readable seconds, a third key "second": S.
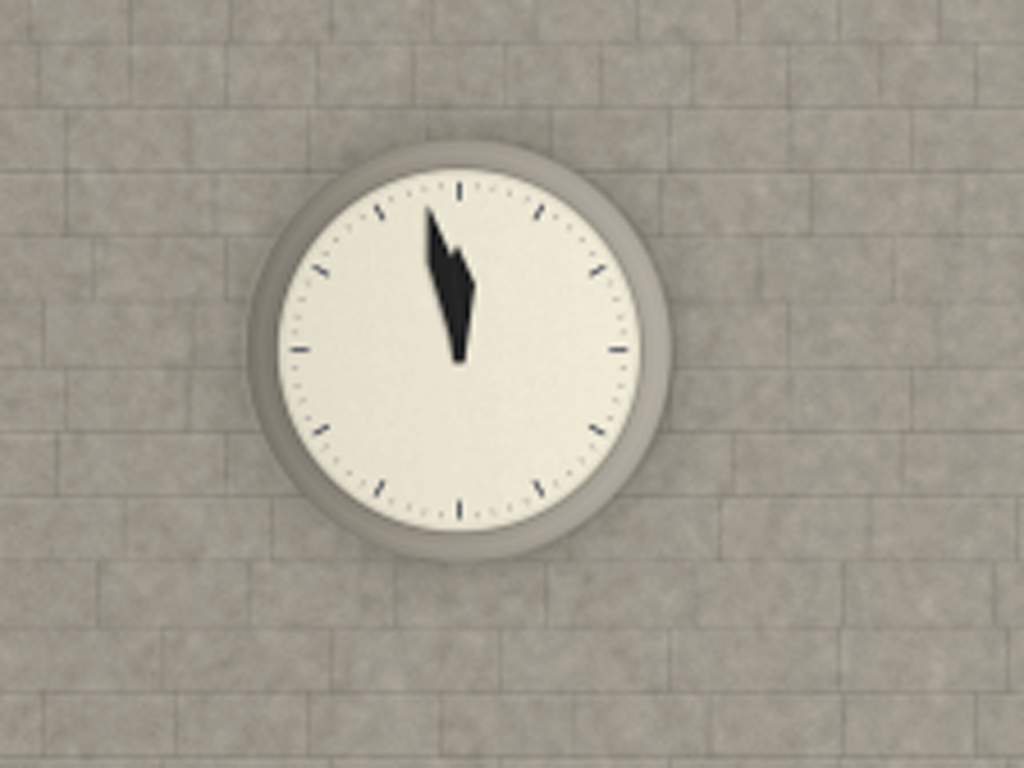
{"hour": 11, "minute": 58}
